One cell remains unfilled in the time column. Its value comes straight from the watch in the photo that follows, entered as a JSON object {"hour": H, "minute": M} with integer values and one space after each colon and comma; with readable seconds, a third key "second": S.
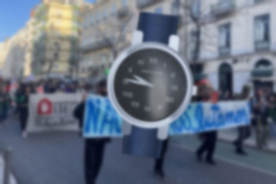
{"hour": 9, "minute": 46}
